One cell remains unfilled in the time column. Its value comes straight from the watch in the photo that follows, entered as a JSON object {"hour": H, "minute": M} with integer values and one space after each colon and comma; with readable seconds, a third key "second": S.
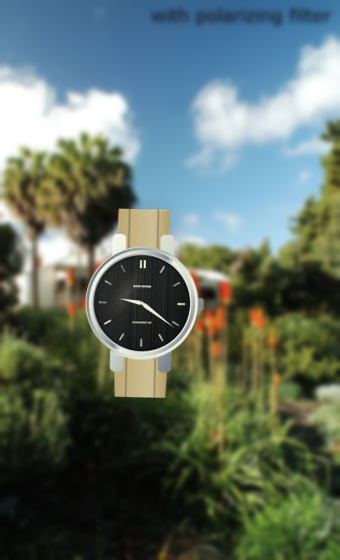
{"hour": 9, "minute": 21}
